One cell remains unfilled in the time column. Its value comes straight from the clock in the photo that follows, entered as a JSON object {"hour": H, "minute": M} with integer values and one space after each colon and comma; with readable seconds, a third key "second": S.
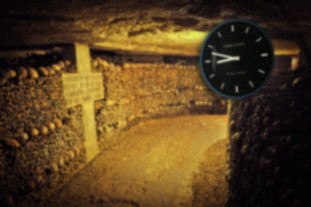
{"hour": 8, "minute": 48}
